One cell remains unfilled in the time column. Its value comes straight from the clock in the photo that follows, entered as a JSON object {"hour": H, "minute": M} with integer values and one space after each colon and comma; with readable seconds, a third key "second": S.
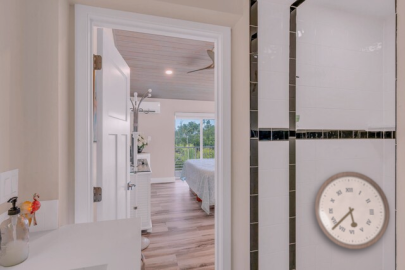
{"hour": 5, "minute": 38}
